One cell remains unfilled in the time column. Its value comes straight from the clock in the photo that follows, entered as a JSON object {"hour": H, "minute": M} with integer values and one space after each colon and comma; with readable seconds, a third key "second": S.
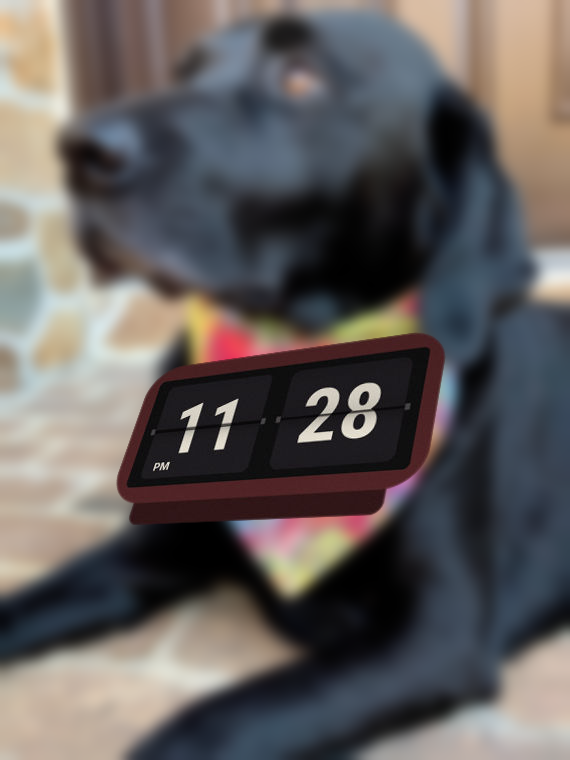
{"hour": 11, "minute": 28}
